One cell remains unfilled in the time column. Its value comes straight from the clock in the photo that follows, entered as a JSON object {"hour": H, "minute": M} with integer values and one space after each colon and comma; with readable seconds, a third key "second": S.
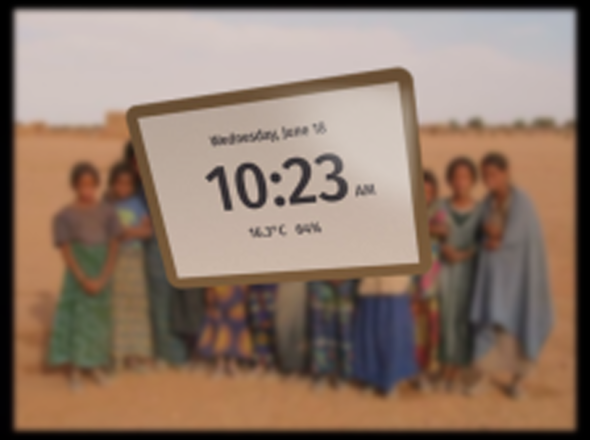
{"hour": 10, "minute": 23}
